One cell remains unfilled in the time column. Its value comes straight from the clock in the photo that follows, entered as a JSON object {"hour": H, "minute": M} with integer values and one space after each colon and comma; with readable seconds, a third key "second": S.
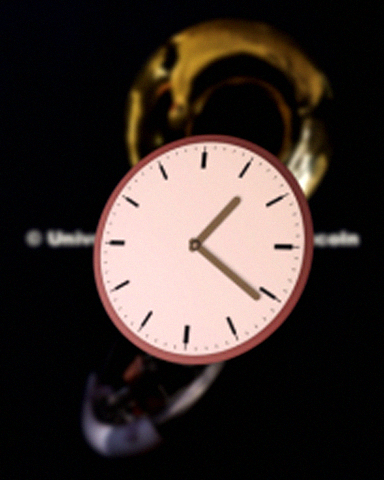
{"hour": 1, "minute": 21}
